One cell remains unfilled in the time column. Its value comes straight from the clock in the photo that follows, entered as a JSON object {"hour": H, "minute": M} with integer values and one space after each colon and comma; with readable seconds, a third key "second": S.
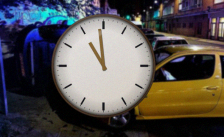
{"hour": 10, "minute": 59}
